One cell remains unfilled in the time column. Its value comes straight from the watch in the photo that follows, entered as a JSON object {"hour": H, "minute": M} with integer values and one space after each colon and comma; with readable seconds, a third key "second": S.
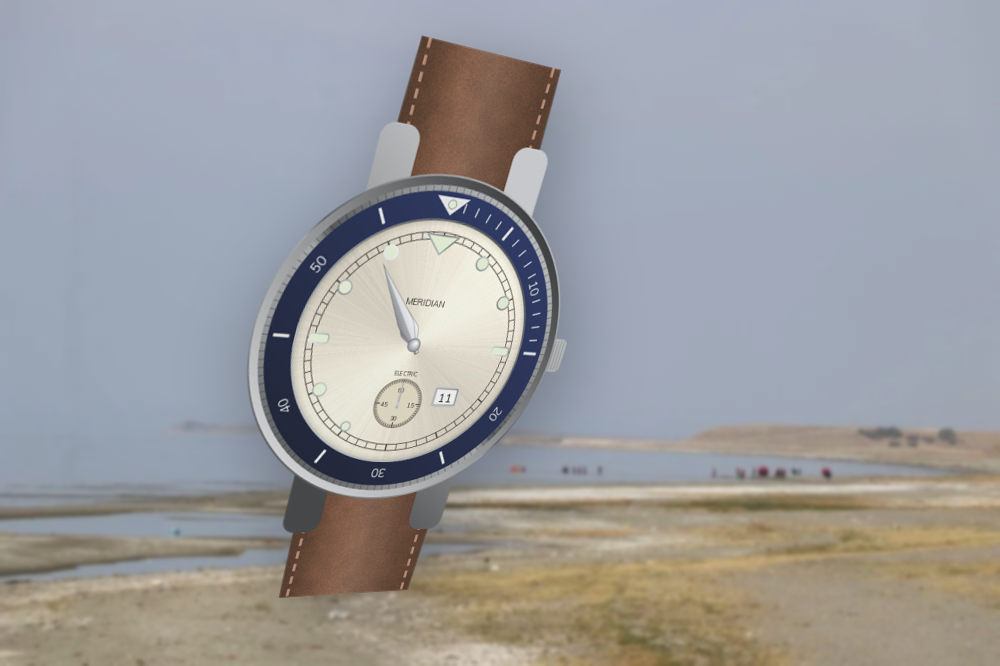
{"hour": 10, "minute": 54}
